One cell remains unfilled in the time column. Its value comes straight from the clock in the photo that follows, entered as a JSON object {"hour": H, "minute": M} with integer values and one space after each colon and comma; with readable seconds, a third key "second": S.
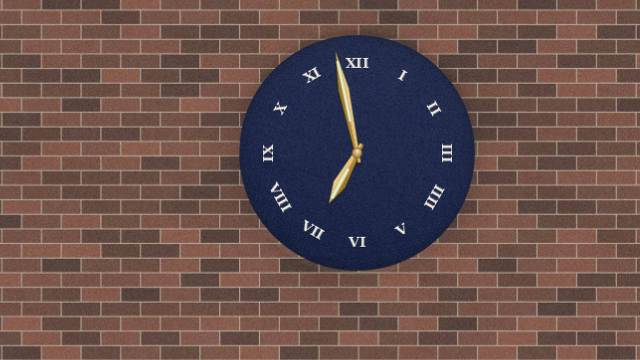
{"hour": 6, "minute": 58}
